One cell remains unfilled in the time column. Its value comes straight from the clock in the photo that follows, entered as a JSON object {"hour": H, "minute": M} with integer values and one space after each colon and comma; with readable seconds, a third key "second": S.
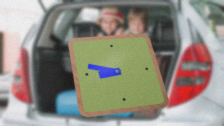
{"hour": 8, "minute": 48}
